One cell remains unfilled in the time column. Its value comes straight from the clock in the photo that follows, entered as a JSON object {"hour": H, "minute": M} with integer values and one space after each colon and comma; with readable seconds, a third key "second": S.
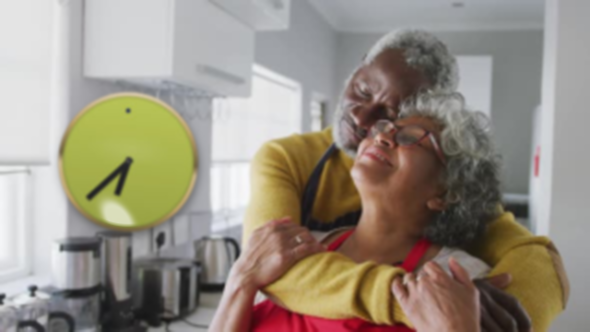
{"hour": 6, "minute": 38}
